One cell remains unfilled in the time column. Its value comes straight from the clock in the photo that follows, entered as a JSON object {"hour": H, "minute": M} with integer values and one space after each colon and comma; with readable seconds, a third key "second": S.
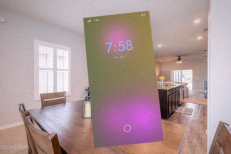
{"hour": 7, "minute": 58}
